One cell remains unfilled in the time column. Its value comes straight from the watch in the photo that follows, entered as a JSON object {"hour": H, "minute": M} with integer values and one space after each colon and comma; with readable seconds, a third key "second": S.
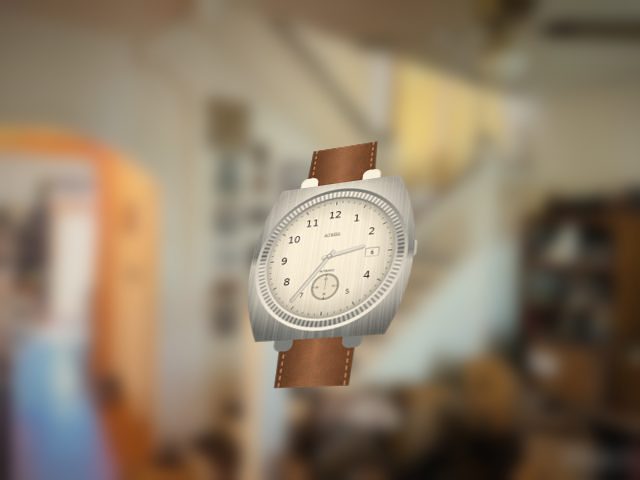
{"hour": 2, "minute": 36}
